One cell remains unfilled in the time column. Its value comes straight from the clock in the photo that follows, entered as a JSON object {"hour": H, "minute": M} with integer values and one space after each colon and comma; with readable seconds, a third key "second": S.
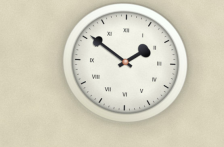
{"hour": 1, "minute": 51}
